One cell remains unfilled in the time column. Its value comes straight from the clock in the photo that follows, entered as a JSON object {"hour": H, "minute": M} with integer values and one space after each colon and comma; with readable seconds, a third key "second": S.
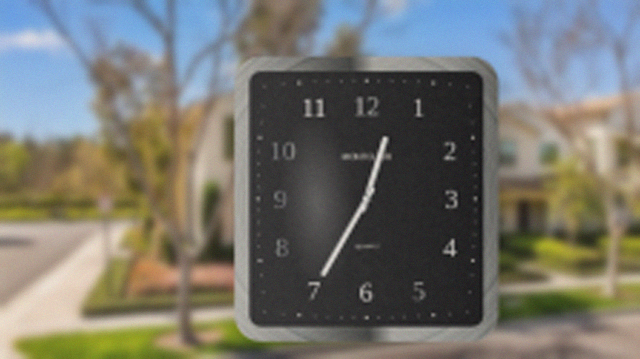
{"hour": 12, "minute": 35}
